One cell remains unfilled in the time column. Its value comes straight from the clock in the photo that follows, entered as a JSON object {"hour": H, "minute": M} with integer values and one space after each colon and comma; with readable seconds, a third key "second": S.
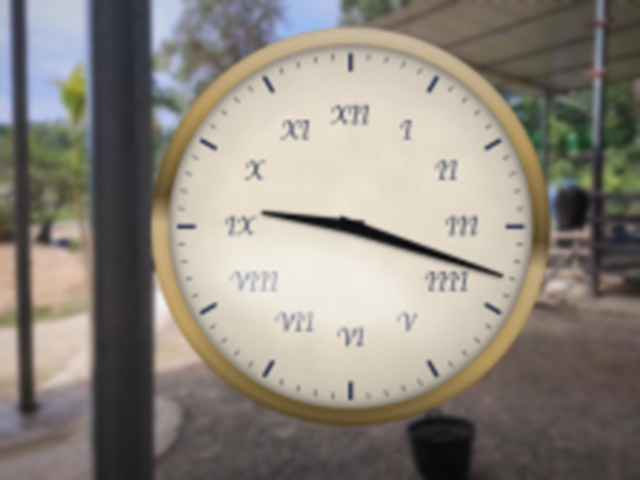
{"hour": 9, "minute": 18}
